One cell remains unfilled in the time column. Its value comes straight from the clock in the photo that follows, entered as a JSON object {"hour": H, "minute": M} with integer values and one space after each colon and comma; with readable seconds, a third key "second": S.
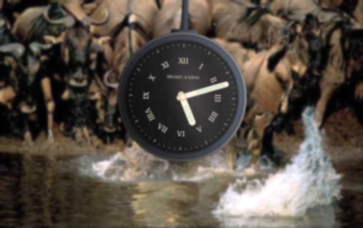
{"hour": 5, "minute": 12}
